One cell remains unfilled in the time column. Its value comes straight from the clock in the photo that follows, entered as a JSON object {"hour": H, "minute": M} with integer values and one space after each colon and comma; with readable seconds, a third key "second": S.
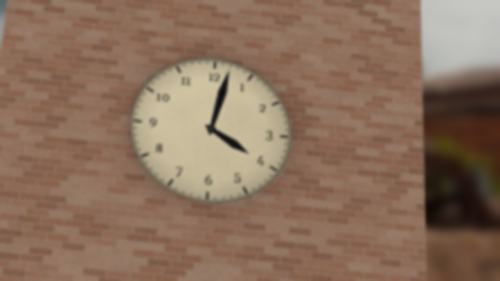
{"hour": 4, "minute": 2}
